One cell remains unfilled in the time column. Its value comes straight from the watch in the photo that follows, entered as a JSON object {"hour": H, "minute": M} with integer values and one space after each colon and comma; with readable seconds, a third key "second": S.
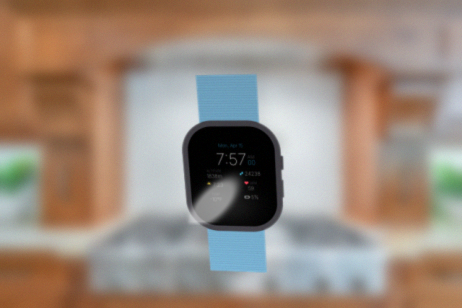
{"hour": 7, "minute": 57}
